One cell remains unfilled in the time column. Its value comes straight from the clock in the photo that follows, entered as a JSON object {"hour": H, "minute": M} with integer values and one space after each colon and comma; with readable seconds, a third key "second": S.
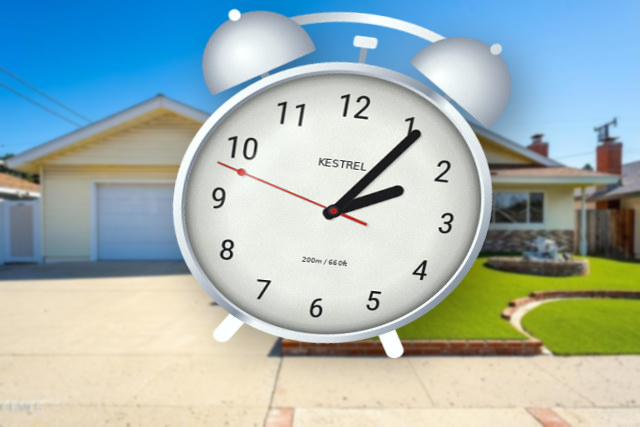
{"hour": 2, "minute": 5, "second": 48}
